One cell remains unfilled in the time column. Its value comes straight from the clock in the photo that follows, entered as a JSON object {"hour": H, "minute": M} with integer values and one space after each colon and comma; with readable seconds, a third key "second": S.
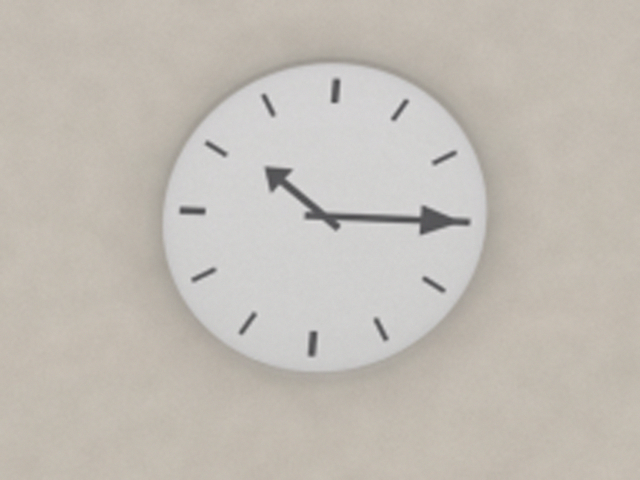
{"hour": 10, "minute": 15}
